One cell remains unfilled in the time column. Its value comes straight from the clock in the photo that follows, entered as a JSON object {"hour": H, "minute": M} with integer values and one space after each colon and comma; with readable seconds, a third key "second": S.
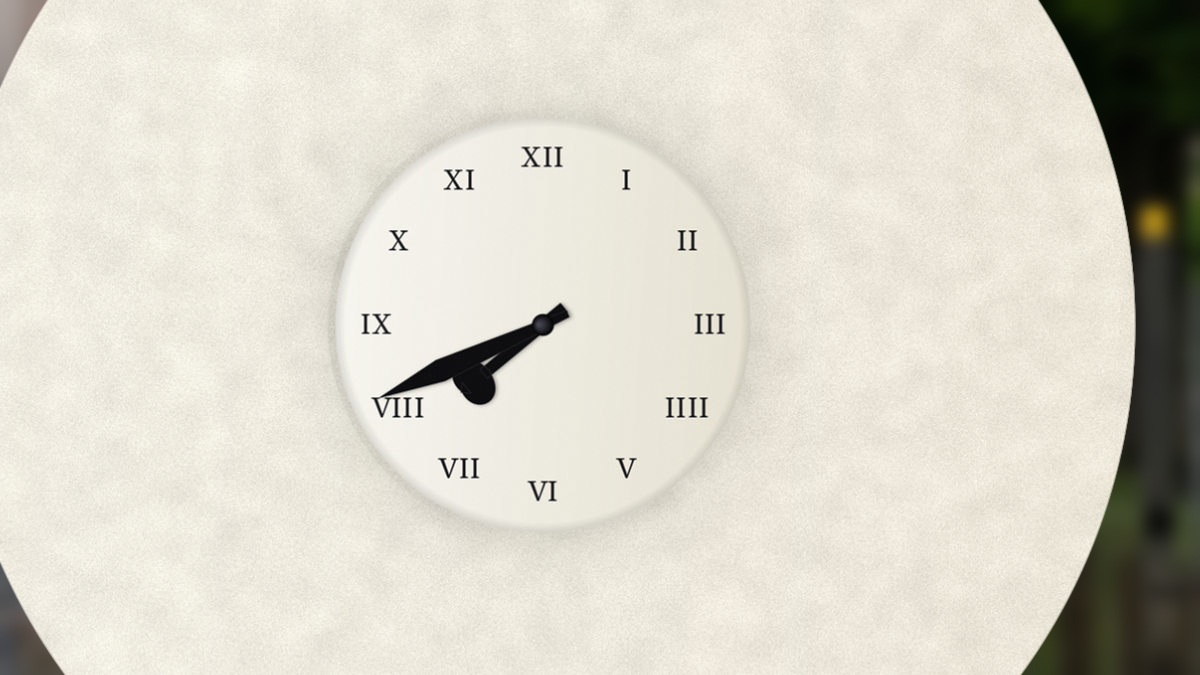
{"hour": 7, "minute": 41}
